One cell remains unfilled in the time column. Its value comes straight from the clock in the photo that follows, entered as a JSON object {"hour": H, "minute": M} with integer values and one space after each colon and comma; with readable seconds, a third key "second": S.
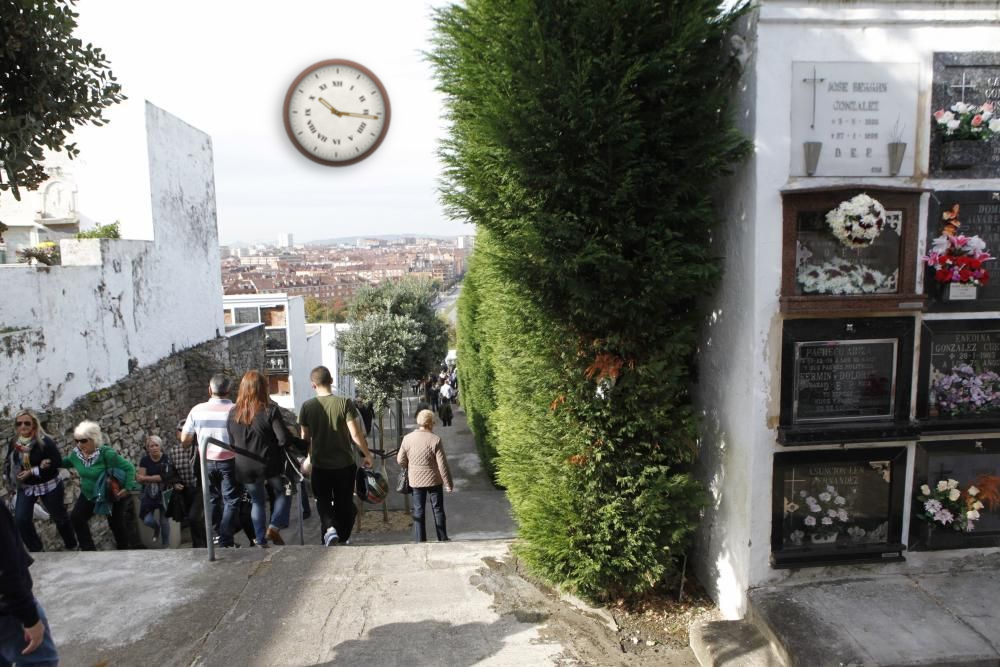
{"hour": 10, "minute": 16}
